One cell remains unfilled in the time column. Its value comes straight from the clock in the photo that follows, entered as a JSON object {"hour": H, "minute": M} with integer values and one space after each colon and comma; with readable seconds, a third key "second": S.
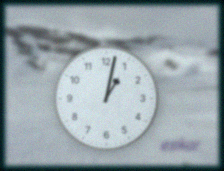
{"hour": 1, "minute": 2}
